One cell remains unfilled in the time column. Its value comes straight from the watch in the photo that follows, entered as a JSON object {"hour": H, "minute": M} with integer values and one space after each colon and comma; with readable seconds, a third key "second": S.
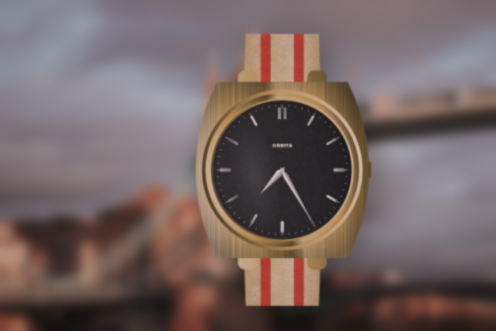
{"hour": 7, "minute": 25}
